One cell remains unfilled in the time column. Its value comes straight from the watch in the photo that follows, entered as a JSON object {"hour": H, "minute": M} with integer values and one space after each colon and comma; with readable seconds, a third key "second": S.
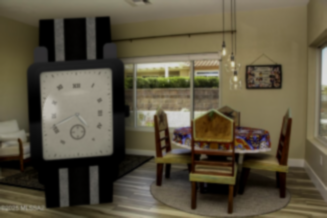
{"hour": 4, "minute": 41}
